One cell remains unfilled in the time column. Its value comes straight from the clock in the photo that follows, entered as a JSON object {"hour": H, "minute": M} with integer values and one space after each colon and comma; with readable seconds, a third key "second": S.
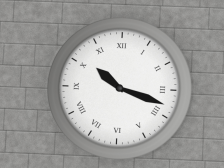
{"hour": 10, "minute": 18}
